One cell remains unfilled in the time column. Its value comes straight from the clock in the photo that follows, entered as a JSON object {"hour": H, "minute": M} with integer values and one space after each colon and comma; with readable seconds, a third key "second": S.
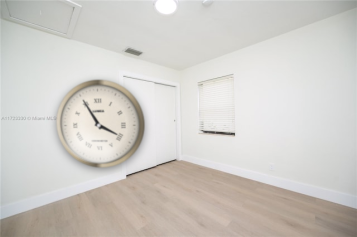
{"hour": 3, "minute": 55}
